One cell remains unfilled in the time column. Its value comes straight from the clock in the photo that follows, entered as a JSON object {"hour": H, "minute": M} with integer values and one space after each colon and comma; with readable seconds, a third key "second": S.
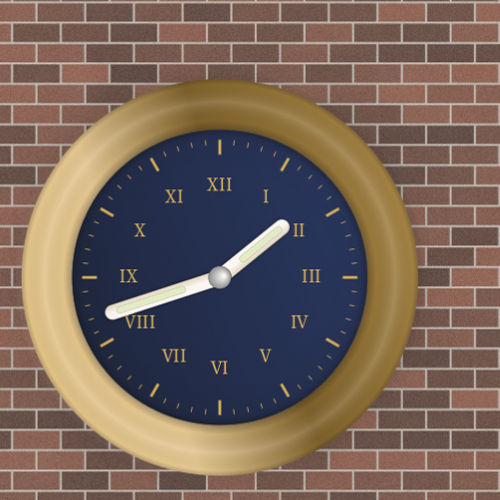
{"hour": 1, "minute": 42}
